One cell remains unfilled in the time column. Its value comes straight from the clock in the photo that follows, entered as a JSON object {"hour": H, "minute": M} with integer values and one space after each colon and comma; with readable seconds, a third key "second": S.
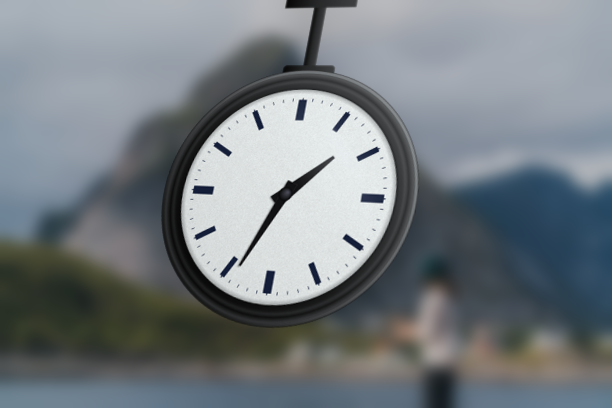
{"hour": 1, "minute": 34}
